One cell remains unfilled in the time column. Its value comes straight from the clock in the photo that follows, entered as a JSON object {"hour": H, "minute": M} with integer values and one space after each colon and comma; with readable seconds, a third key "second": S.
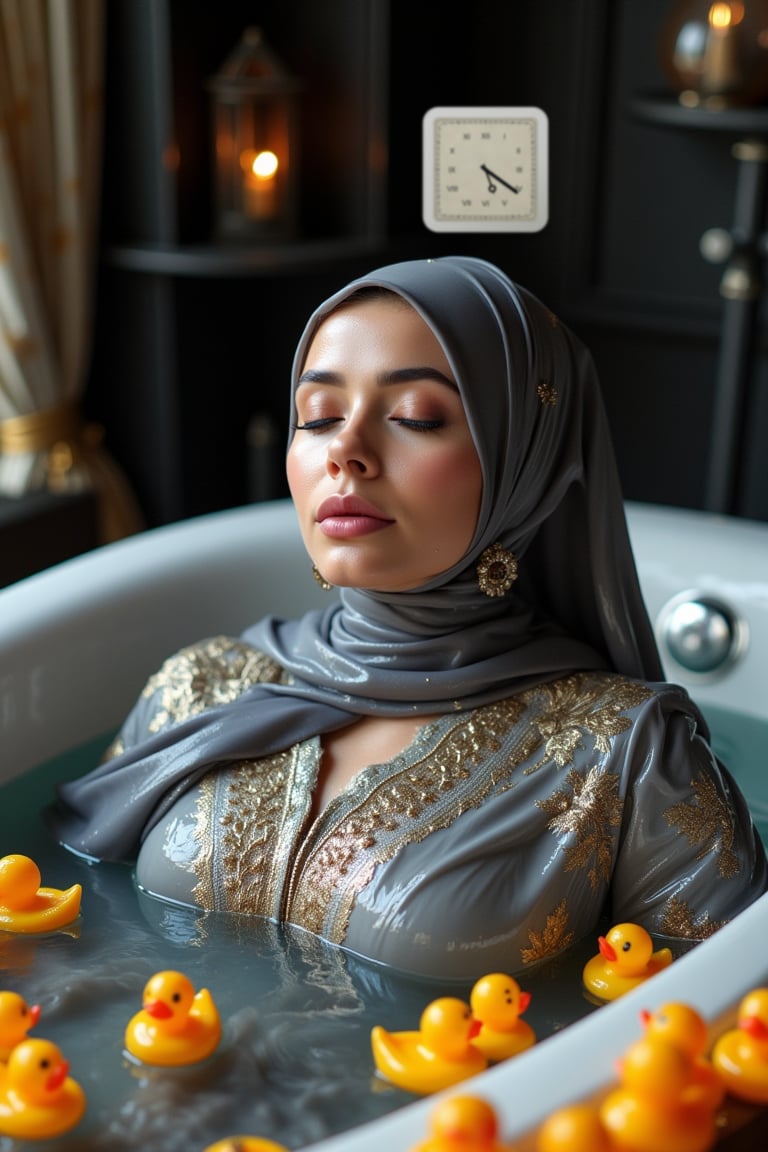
{"hour": 5, "minute": 21}
